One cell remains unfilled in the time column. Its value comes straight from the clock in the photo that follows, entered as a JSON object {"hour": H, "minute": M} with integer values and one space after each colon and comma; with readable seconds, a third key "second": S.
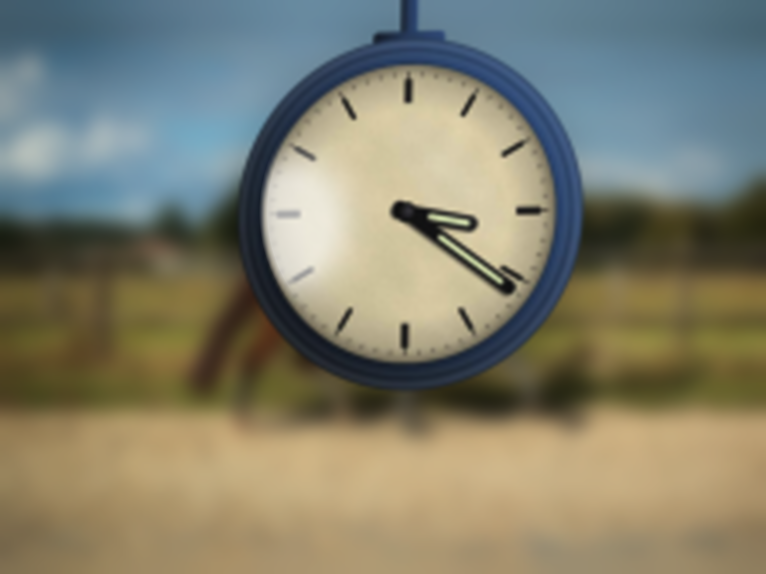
{"hour": 3, "minute": 21}
